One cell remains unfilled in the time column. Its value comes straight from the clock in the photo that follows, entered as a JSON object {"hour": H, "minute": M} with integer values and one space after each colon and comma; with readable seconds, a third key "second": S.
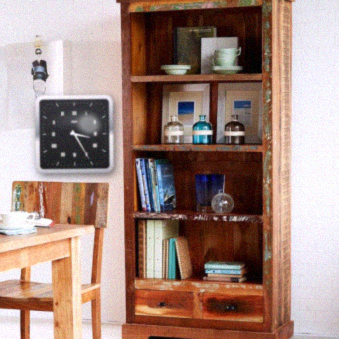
{"hour": 3, "minute": 25}
